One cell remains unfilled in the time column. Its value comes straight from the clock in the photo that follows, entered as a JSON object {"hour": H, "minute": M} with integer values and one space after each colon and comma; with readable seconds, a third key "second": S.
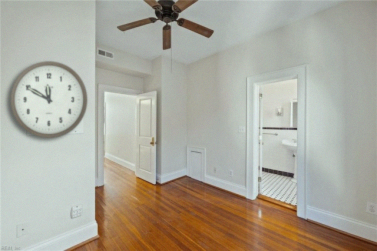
{"hour": 11, "minute": 50}
